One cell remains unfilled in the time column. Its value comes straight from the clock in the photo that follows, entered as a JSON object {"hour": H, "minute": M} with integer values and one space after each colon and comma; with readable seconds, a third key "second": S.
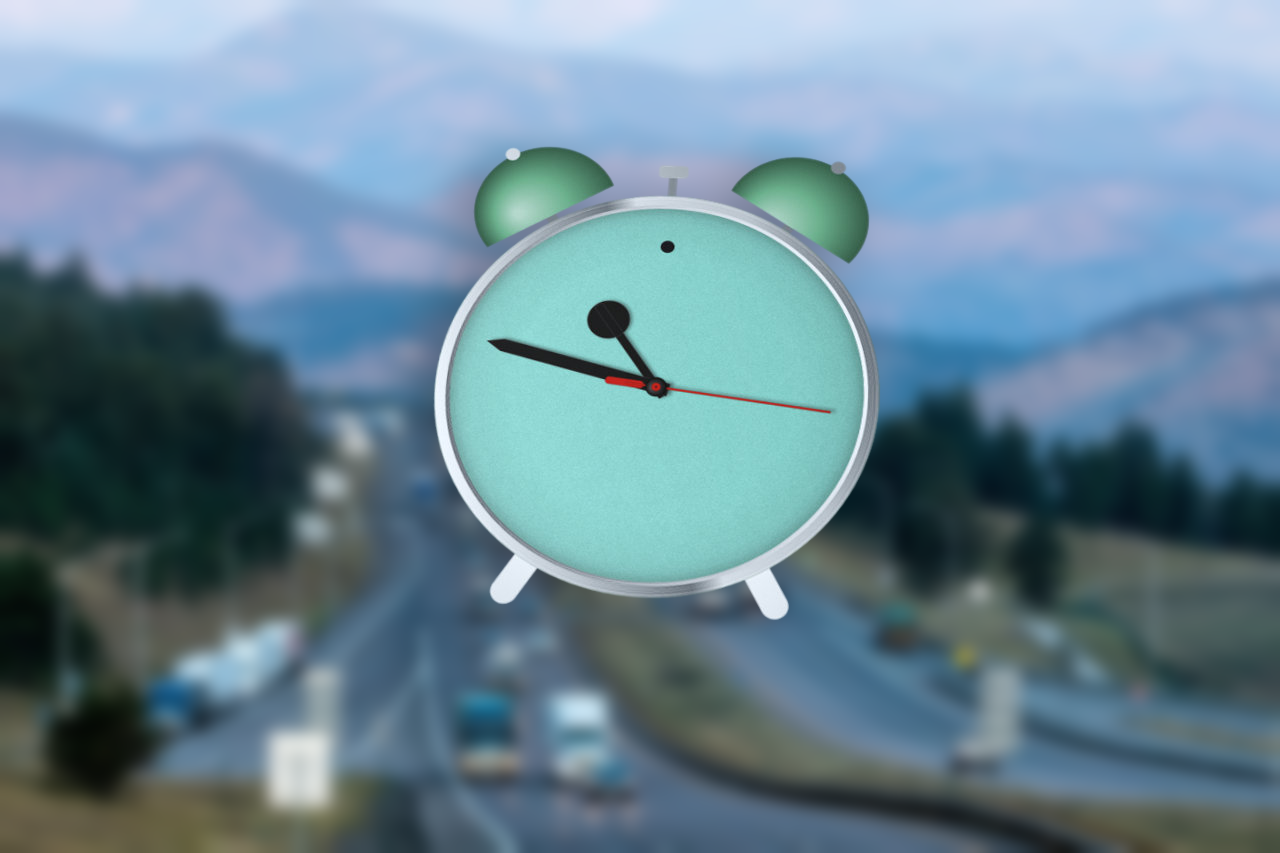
{"hour": 10, "minute": 47, "second": 16}
